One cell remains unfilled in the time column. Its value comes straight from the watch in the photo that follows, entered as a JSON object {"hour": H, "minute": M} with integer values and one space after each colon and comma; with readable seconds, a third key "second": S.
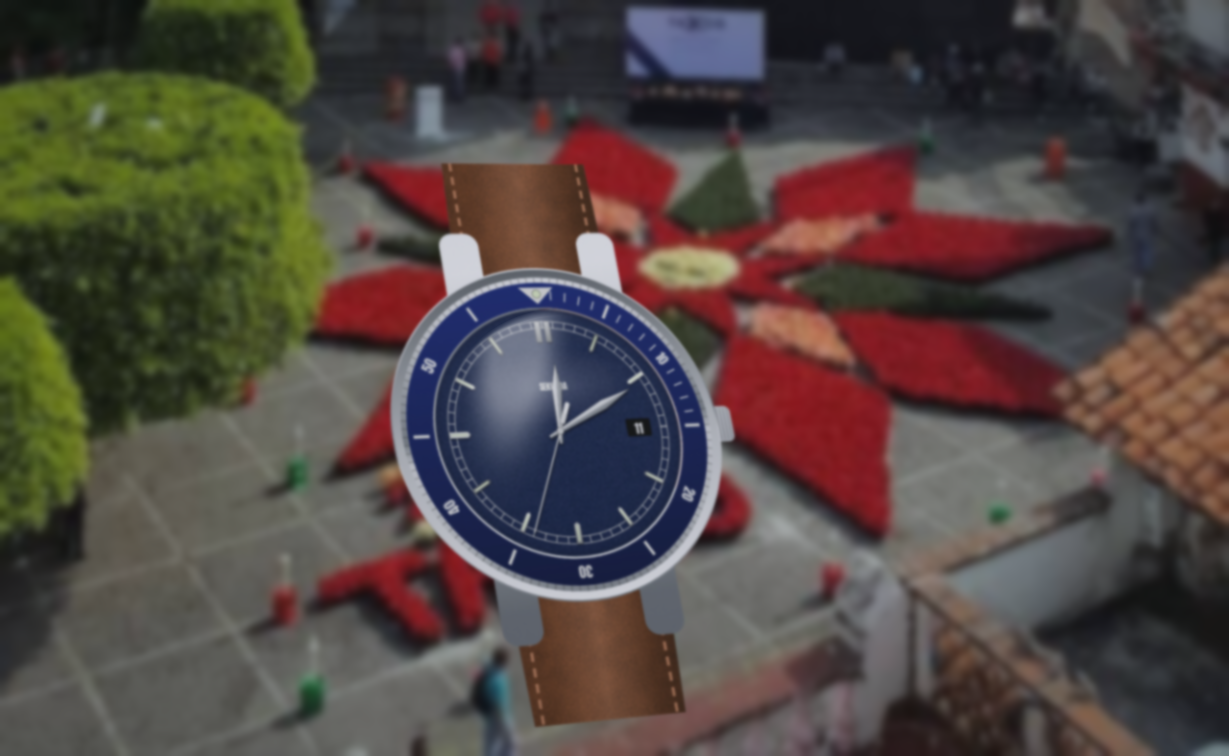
{"hour": 12, "minute": 10, "second": 34}
